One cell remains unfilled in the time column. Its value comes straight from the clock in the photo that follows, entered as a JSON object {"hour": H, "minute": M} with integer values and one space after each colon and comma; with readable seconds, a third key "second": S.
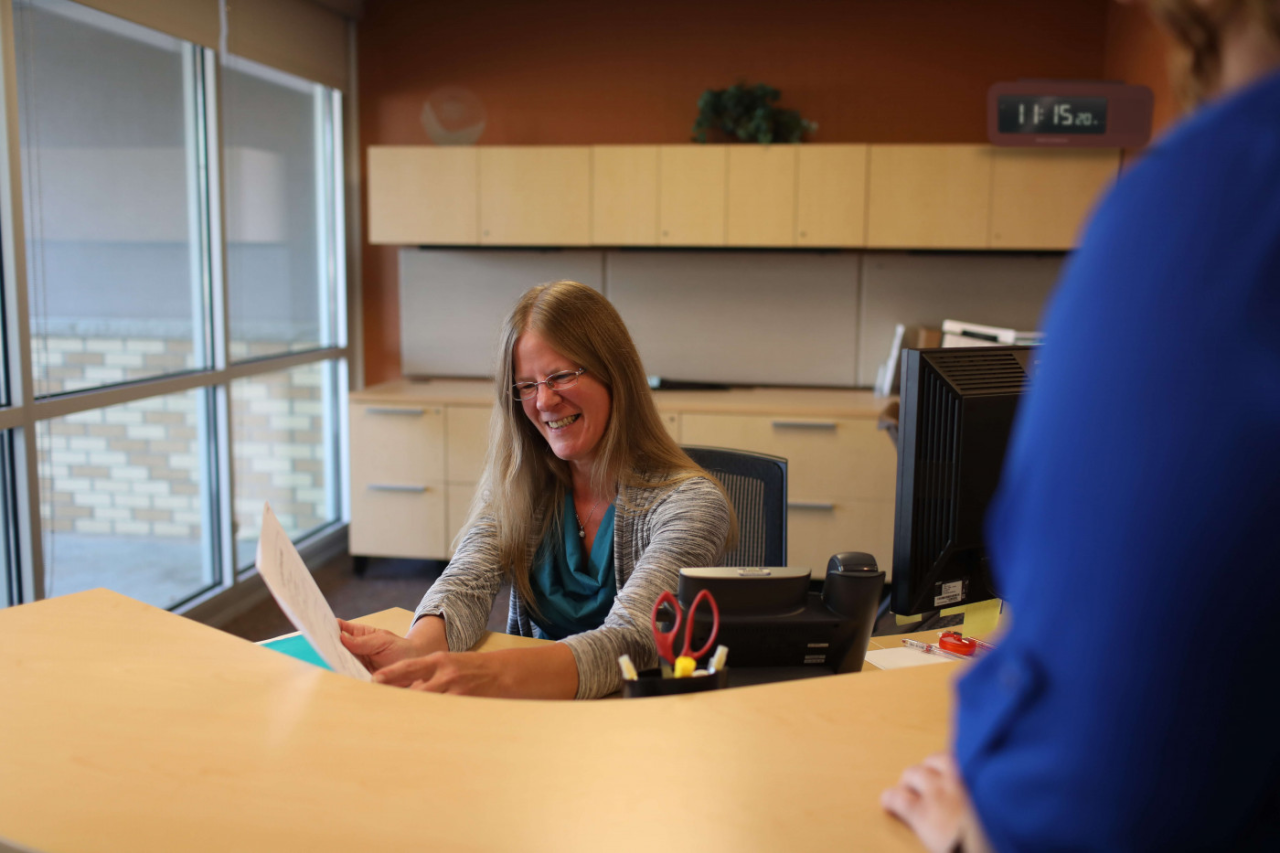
{"hour": 11, "minute": 15}
